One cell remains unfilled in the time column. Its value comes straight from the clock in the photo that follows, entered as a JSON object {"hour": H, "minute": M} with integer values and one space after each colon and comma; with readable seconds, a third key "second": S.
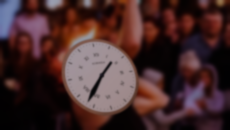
{"hour": 1, "minute": 37}
